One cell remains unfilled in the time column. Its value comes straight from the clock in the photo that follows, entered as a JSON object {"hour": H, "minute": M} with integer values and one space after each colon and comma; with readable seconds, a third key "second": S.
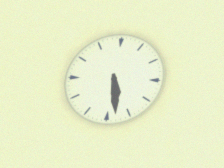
{"hour": 5, "minute": 28}
